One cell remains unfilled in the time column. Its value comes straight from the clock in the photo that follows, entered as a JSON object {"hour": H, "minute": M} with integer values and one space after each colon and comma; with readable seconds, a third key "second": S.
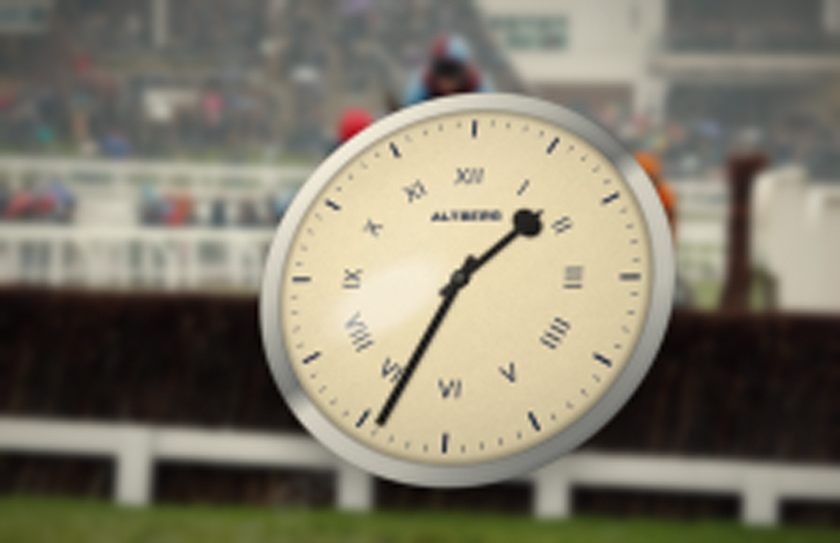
{"hour": 1, "minute": 34}
